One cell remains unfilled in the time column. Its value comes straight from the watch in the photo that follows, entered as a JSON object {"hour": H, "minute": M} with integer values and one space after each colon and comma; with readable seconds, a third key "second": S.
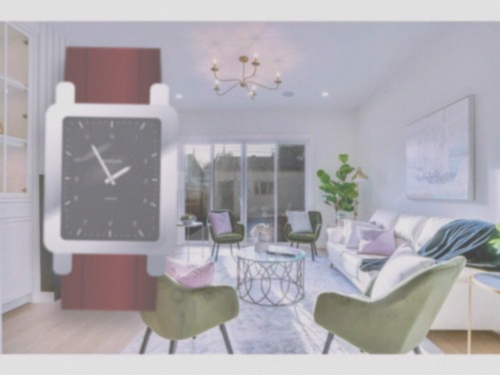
{"hour": 1, "minute": 55}
